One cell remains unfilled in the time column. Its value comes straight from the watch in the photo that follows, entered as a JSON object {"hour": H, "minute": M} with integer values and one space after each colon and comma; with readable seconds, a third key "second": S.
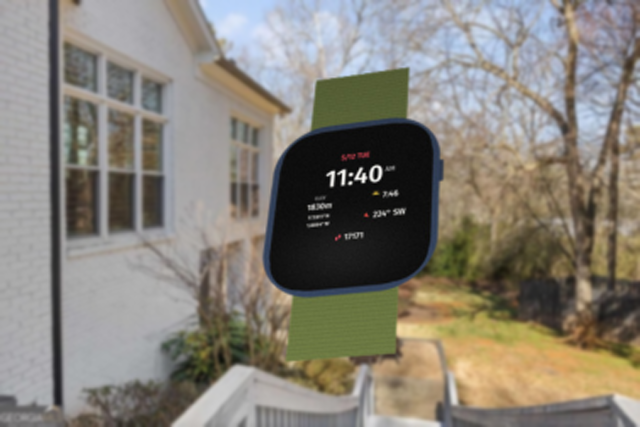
{"hour": 11, "minute": 40}
